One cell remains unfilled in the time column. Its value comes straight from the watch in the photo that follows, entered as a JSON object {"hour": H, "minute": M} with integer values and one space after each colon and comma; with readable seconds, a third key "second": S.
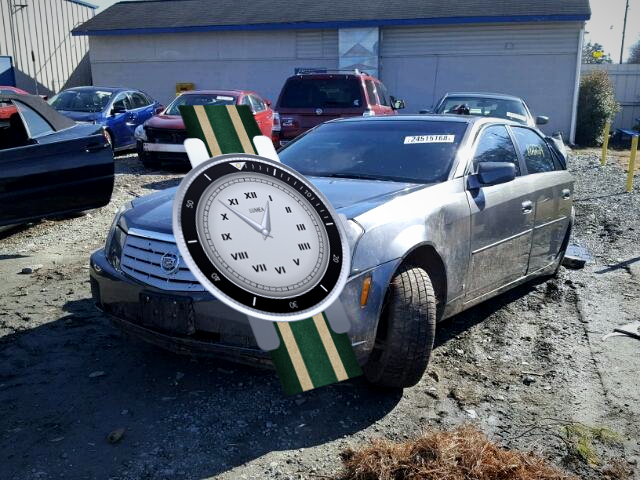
{"hour": 12, "minute": 53}
